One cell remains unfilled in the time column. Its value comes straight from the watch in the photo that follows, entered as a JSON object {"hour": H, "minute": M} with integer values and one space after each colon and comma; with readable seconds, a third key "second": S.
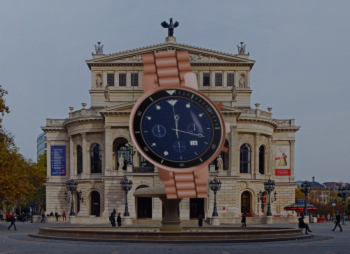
{"hour": 12, "minute": 18}
